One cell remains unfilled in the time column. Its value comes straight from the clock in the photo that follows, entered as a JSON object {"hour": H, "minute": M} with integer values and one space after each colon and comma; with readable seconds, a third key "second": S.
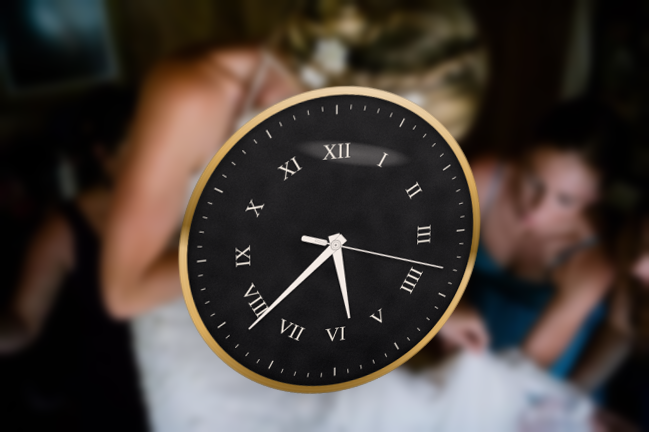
{"hour": 5, "minute": 38, "second": 18}
